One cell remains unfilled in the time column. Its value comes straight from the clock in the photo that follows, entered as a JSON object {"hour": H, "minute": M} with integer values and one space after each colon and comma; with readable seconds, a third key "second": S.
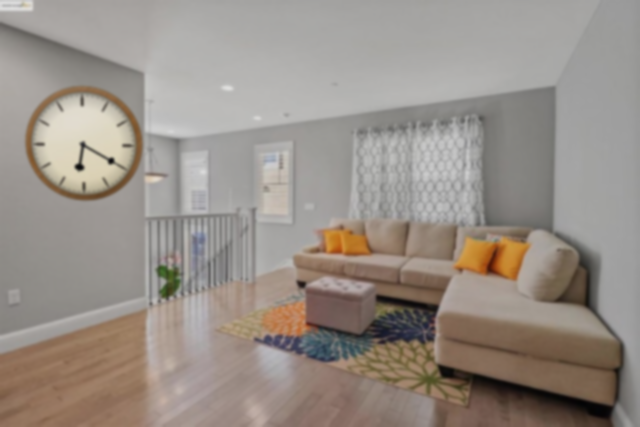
{"hour": 6, "minute": 20}
